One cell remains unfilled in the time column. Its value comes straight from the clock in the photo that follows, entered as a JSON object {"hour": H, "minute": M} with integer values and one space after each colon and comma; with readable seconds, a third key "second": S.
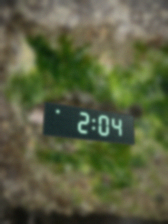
{"hour": 2, "minute": 4}
